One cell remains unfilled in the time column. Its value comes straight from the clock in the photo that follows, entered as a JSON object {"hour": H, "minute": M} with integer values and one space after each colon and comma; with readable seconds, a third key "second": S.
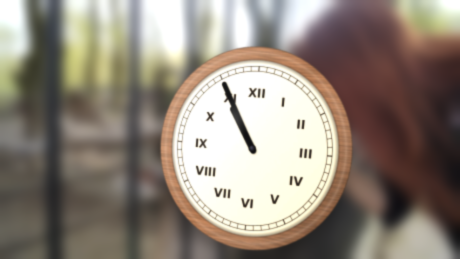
{"hour": 10, "minute": 55}
